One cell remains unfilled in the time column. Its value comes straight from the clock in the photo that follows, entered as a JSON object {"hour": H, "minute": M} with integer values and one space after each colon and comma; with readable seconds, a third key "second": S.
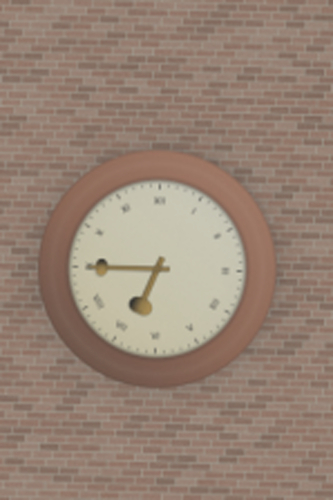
{"hour": 6, "minute": 45}
